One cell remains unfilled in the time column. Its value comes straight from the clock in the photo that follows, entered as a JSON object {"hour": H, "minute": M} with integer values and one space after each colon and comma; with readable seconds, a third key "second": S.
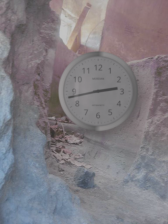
{"hour": 2, "minute": 43}
